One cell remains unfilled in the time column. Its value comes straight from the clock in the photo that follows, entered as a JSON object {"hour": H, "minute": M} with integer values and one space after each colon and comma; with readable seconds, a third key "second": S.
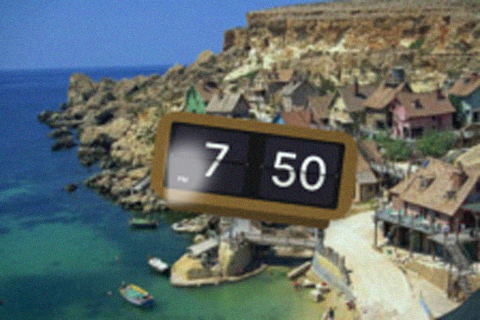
{"hour": 7, "minute": 50}
